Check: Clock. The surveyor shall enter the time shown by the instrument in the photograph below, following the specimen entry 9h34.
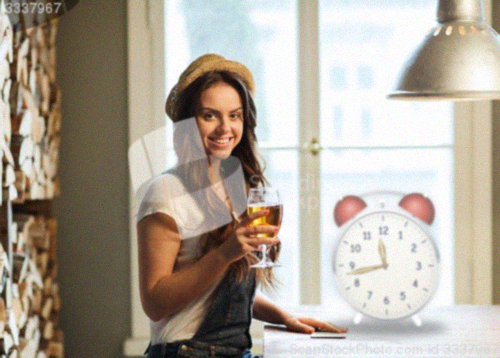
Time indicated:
11h43
